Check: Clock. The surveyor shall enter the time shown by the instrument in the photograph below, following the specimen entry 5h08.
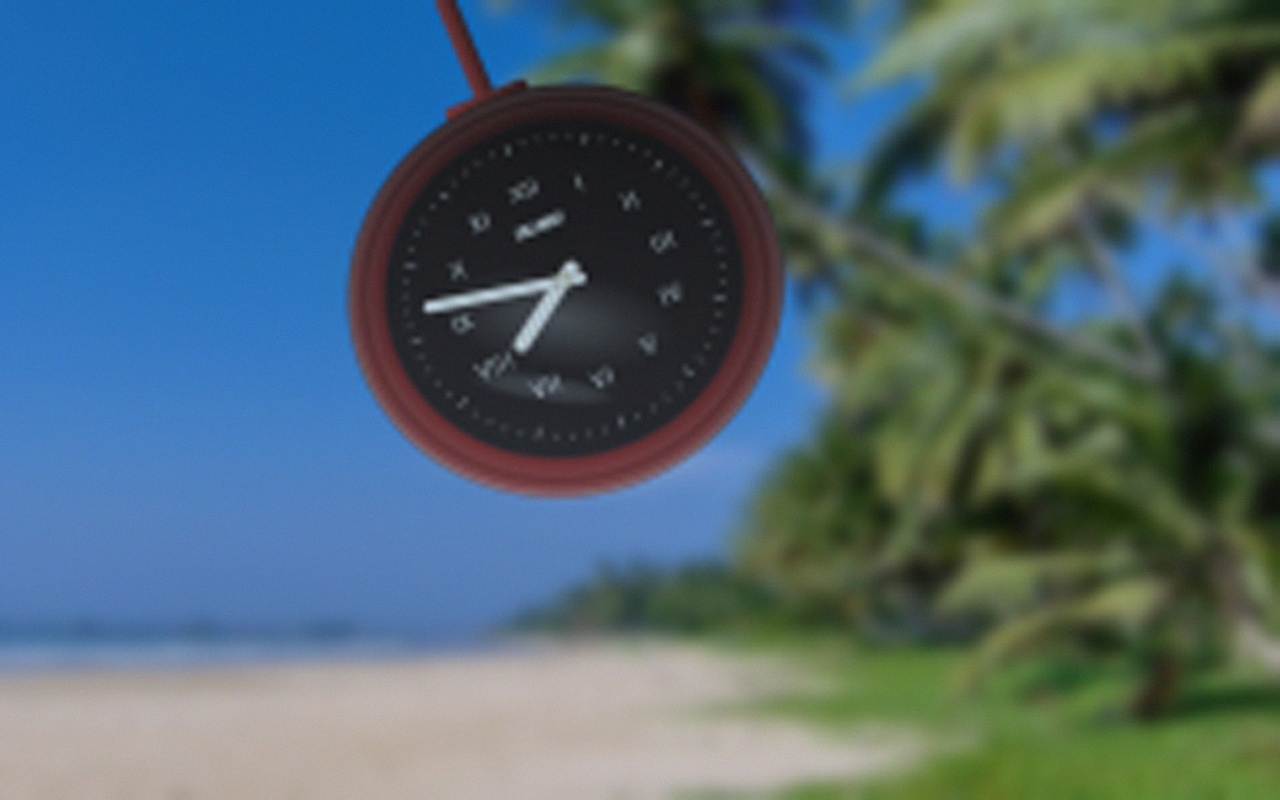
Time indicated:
7h47
